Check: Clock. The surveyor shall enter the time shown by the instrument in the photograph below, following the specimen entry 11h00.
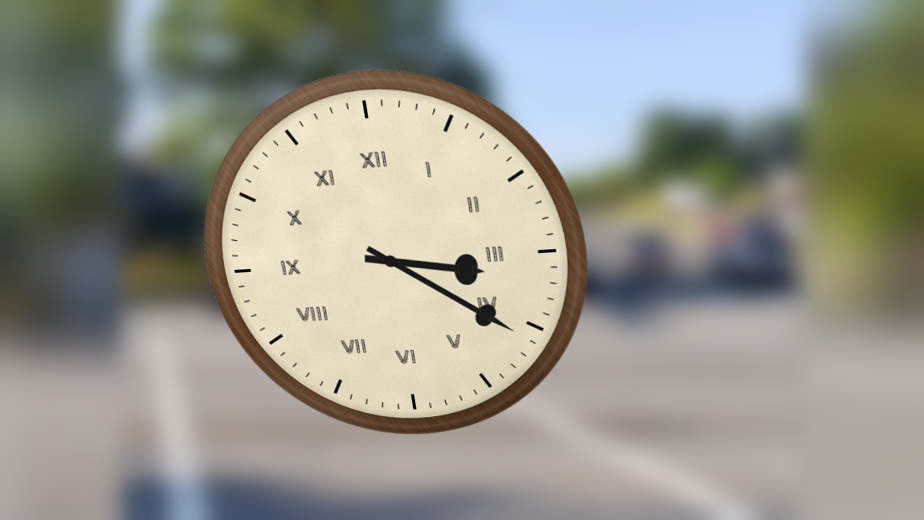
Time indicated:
3h21
